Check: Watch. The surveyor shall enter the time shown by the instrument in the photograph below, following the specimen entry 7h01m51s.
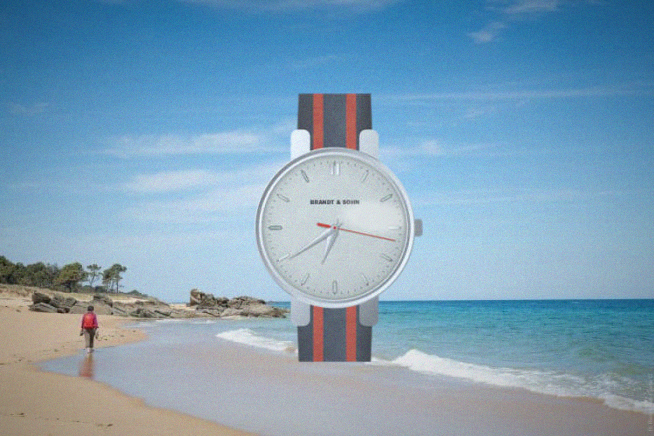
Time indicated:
6h39m17s
